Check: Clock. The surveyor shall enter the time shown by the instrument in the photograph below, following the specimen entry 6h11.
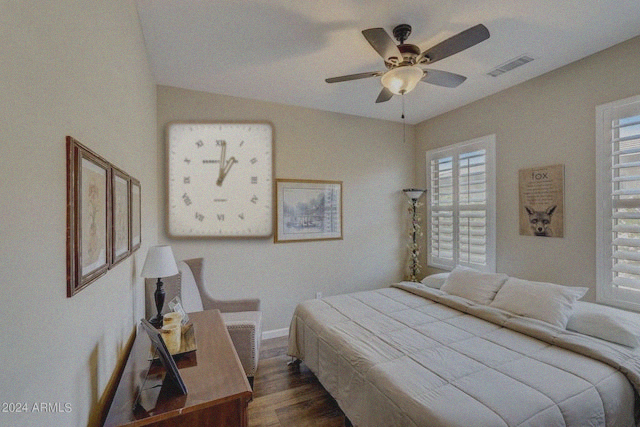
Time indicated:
1h01
